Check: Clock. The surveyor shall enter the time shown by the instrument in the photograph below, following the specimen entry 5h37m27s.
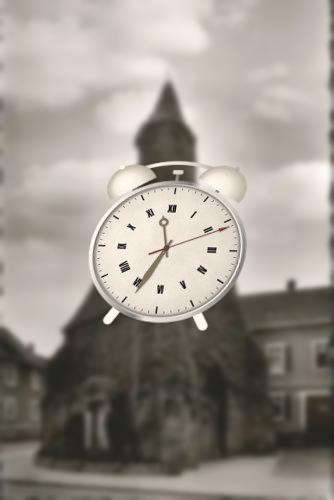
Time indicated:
11h34m11s
